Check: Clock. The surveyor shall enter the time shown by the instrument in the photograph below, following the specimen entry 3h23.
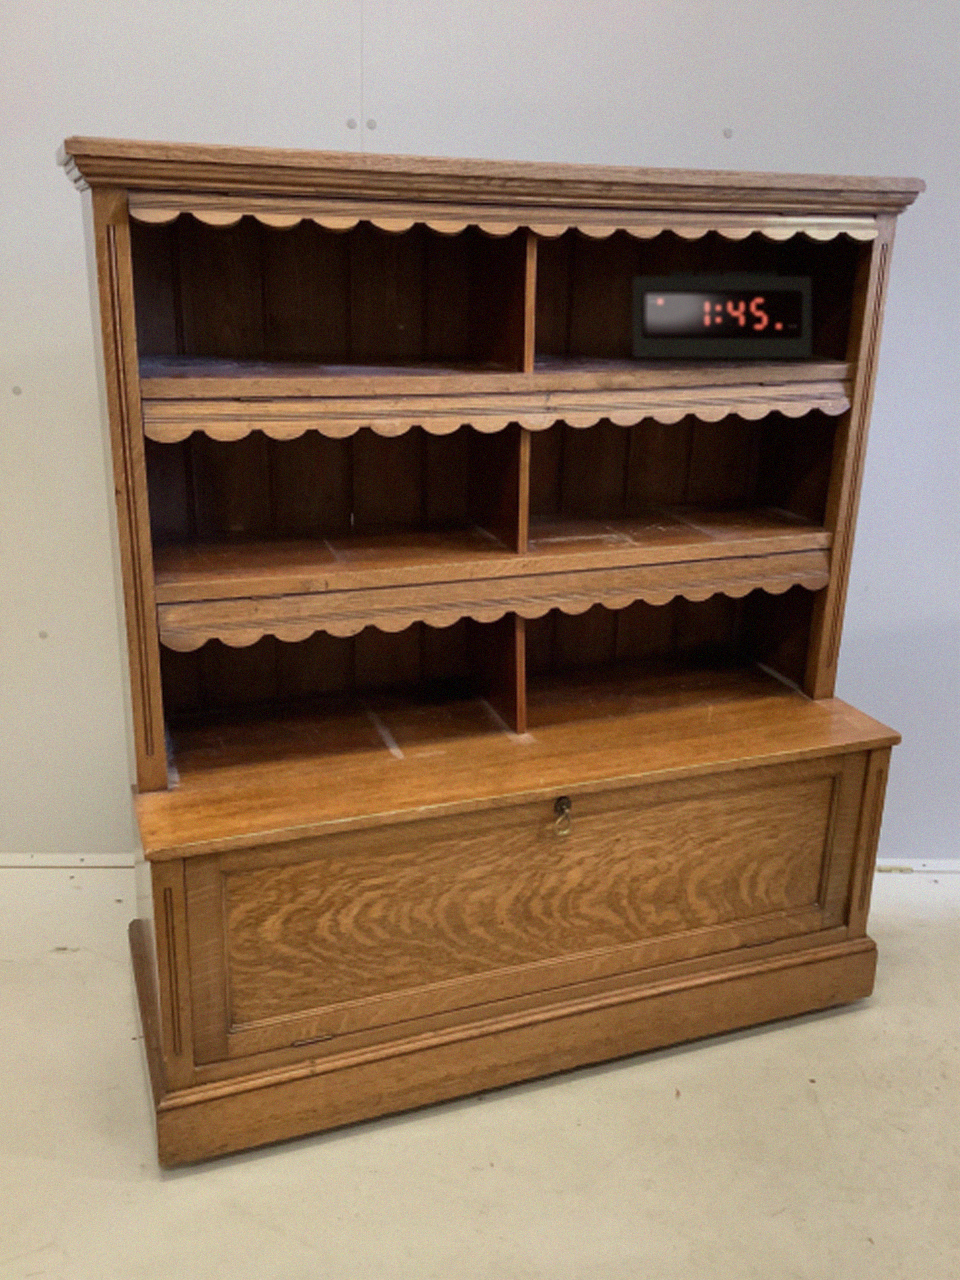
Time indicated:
1h45
